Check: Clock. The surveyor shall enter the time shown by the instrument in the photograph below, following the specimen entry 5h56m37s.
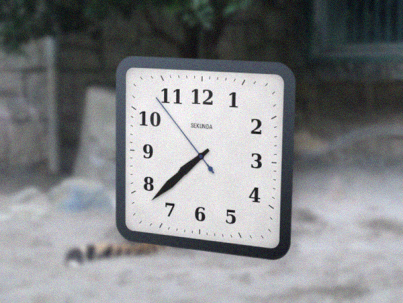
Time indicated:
7h37m53s
